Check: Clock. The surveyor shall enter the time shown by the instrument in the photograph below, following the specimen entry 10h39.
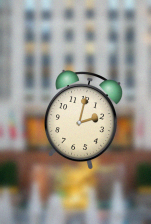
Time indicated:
2h00
